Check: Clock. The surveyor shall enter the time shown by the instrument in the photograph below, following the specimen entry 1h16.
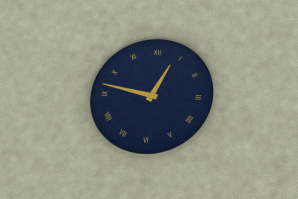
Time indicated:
12h47
